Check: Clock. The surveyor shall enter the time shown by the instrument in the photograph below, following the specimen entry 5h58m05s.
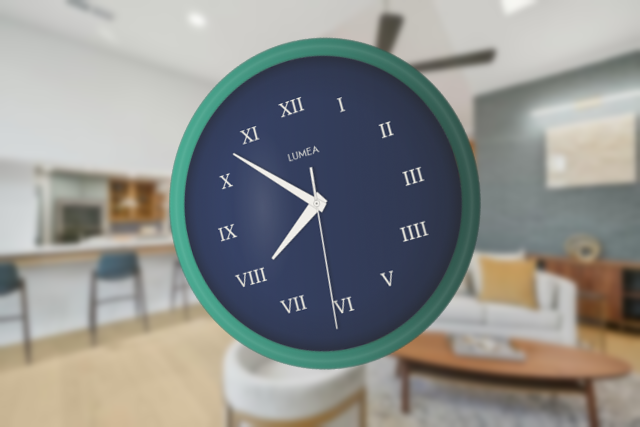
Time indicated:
7h52m31s
